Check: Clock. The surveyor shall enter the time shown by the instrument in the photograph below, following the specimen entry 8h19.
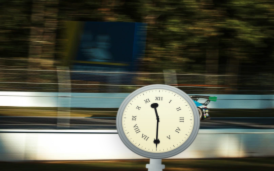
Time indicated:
11h30
